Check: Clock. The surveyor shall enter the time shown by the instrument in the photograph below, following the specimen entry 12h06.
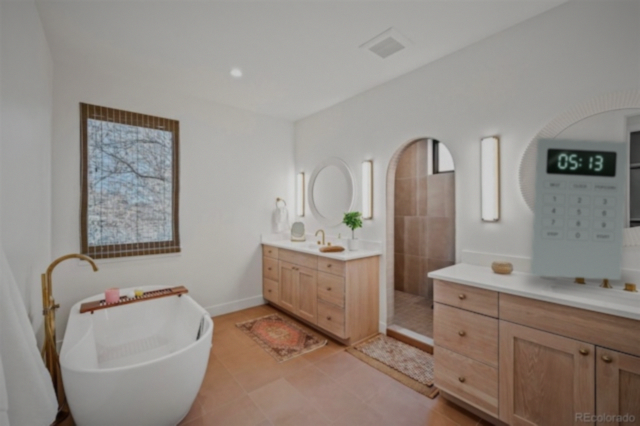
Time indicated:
5h13
